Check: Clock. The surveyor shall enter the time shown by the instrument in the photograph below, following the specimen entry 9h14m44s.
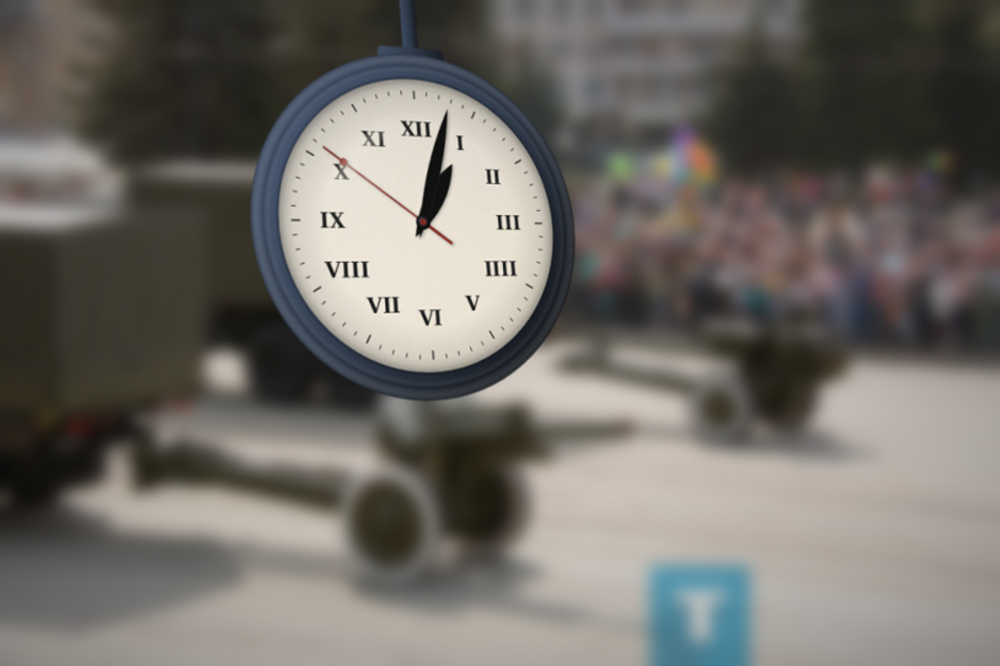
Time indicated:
1h02m51s
